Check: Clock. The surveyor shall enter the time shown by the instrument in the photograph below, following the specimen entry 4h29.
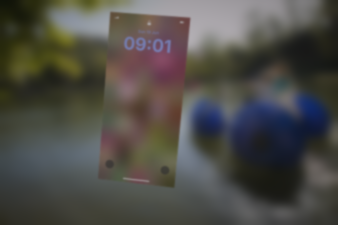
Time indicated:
9h01
